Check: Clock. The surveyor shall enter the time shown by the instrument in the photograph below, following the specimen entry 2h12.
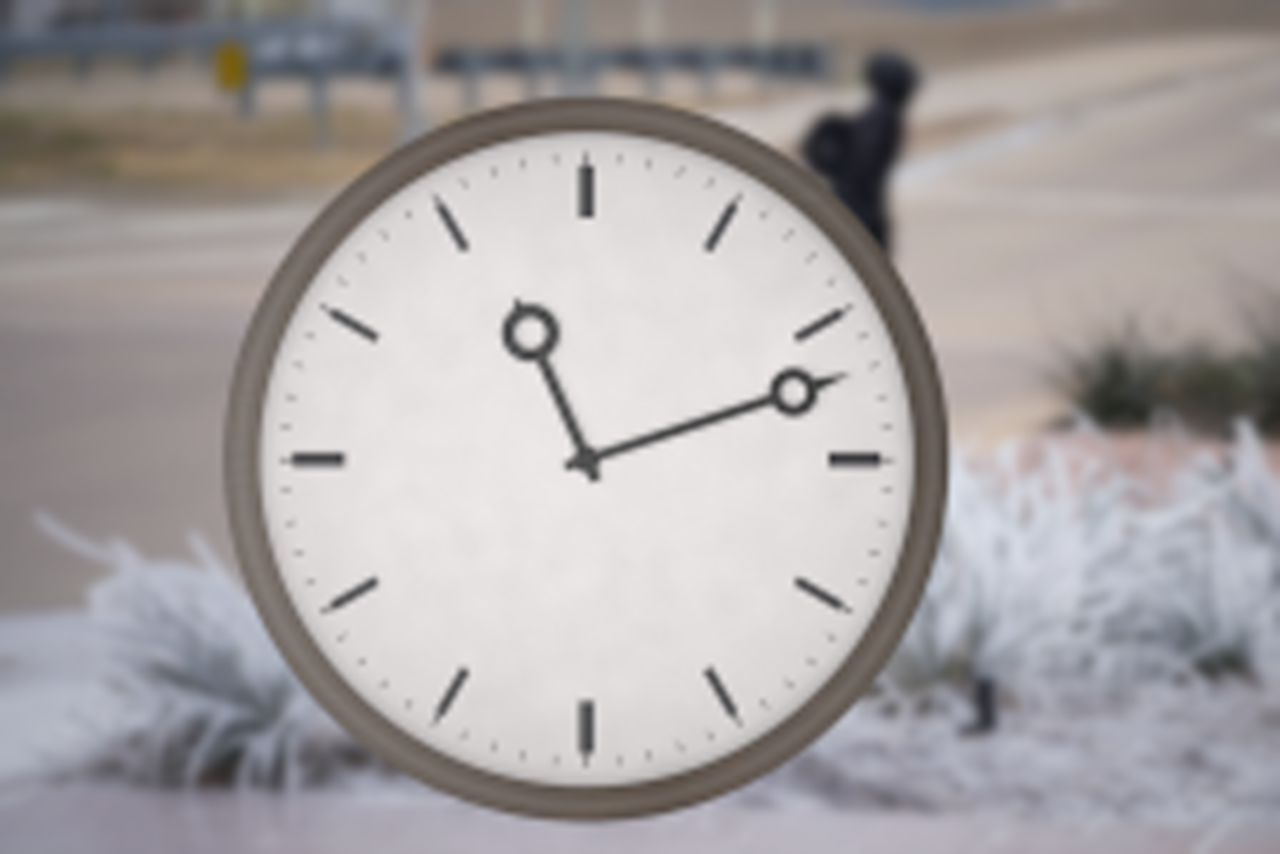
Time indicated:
11h12
